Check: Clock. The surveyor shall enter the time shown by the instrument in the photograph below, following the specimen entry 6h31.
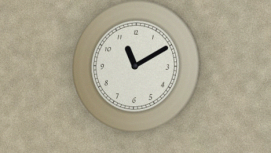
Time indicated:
11h10
